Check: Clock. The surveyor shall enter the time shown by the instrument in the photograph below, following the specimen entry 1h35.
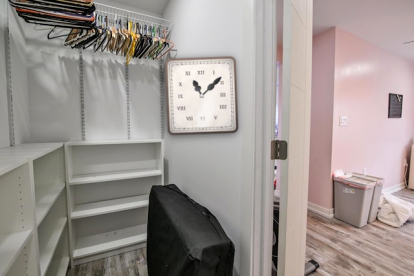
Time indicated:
11h08
